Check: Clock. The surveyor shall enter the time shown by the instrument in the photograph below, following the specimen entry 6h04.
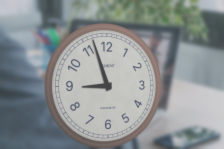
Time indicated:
8h57
